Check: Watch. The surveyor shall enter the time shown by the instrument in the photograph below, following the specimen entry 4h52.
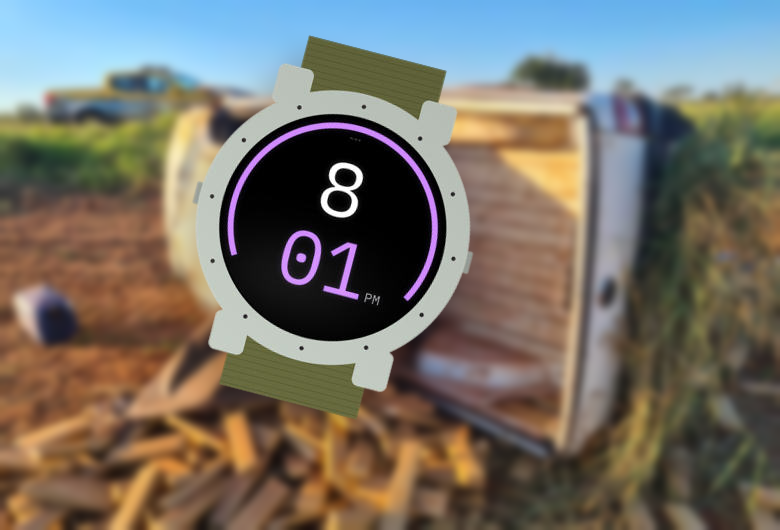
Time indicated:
8h01
